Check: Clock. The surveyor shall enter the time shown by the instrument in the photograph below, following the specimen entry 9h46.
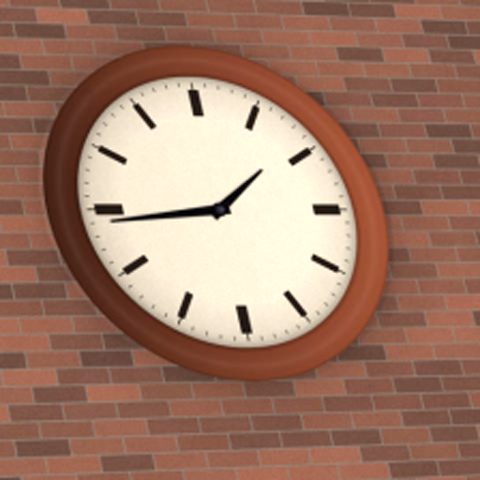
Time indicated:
1h44
